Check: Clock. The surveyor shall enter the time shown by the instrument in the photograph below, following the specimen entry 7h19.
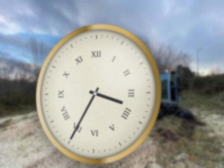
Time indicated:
3h35
